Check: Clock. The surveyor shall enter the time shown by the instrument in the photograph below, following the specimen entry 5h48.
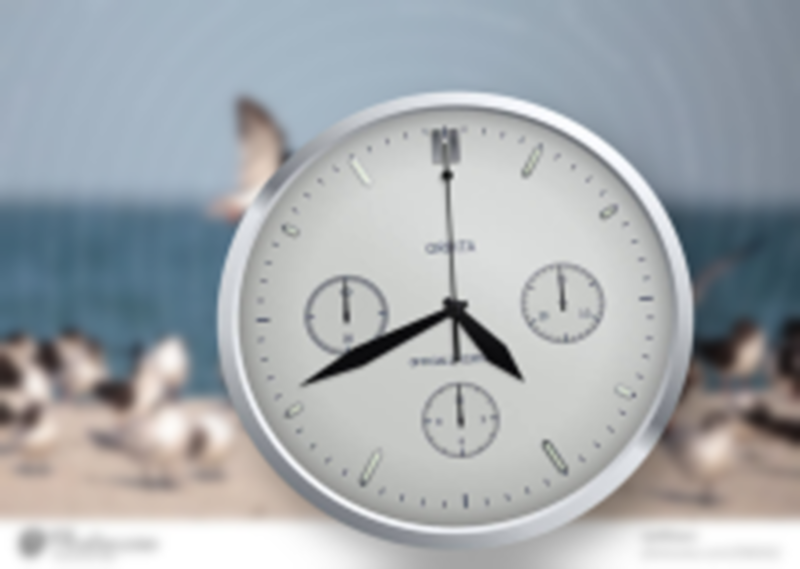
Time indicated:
4h41
